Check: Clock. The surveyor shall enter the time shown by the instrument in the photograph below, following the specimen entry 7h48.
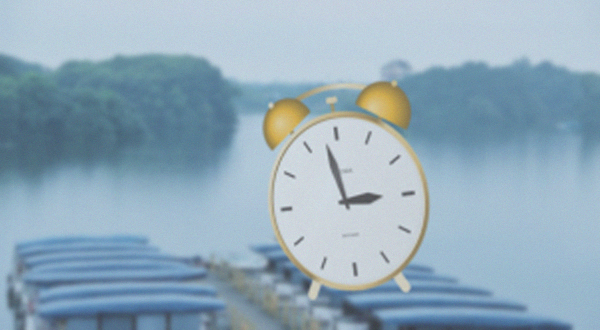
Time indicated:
2h58
